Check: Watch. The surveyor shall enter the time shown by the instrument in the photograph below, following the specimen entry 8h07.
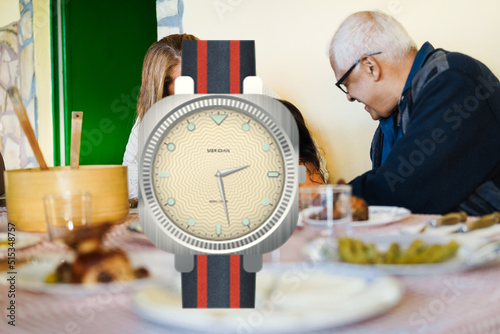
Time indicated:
2h28
